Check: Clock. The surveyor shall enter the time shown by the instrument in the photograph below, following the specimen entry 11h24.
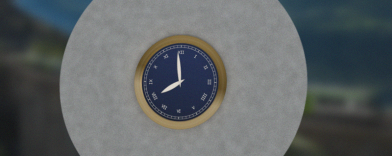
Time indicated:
7h59
